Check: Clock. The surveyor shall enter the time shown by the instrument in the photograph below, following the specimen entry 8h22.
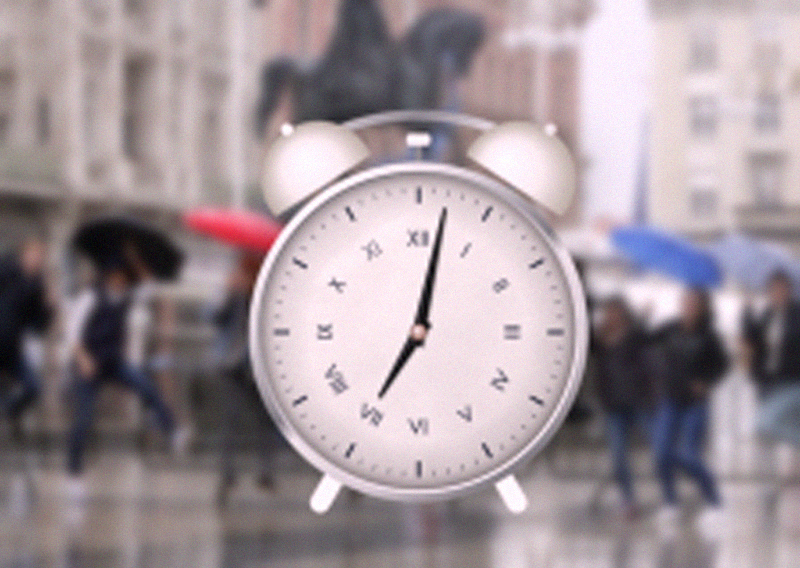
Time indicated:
7h02
